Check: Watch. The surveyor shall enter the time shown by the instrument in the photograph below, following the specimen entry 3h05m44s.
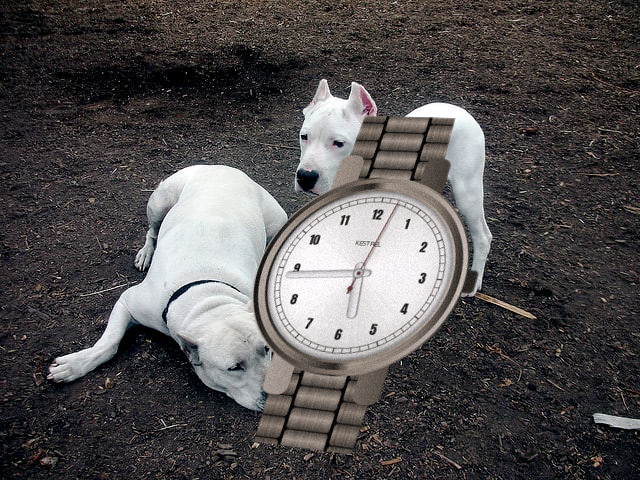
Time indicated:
5h44m02s
